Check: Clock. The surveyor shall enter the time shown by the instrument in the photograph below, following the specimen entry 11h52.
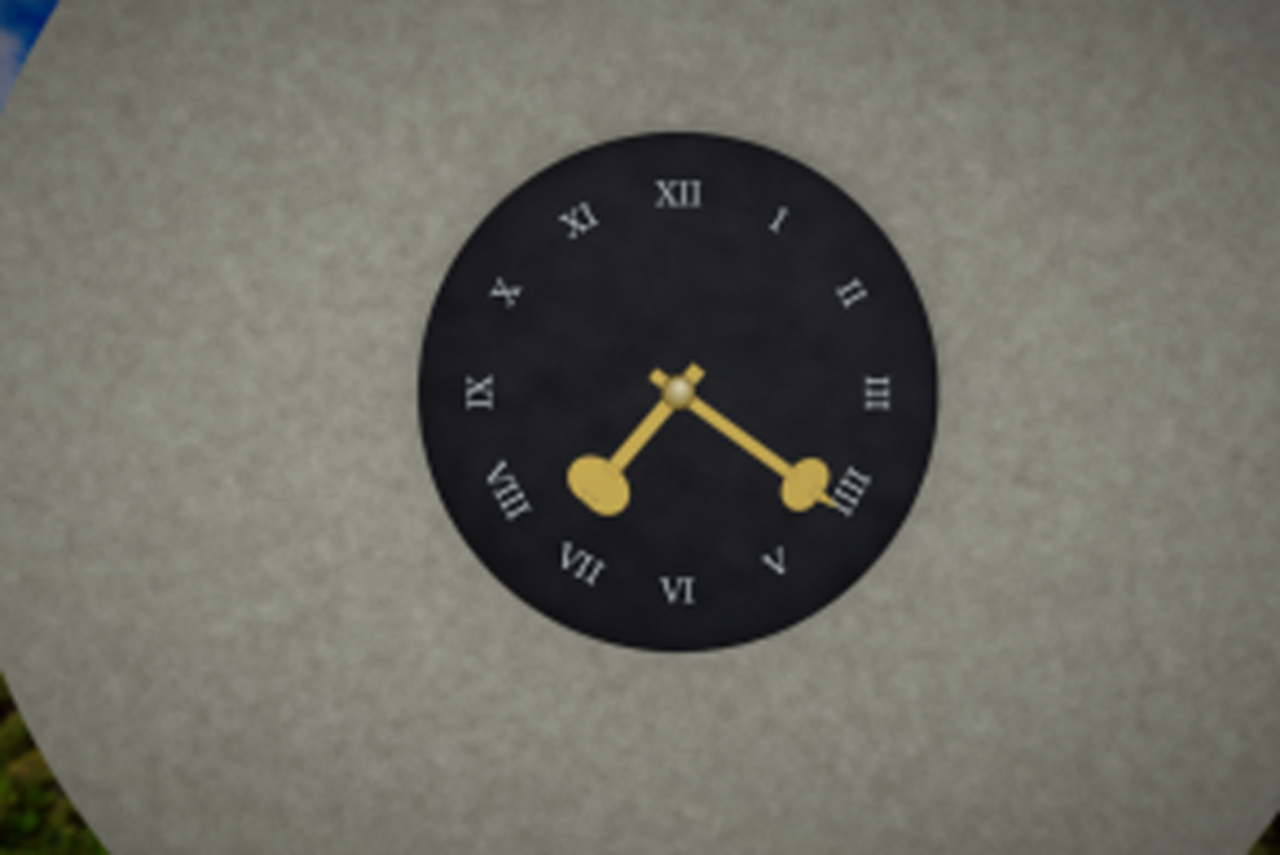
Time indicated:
7h21
